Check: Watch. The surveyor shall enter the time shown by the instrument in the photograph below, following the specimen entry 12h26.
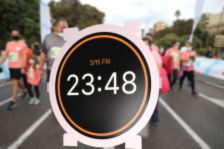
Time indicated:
23h48
